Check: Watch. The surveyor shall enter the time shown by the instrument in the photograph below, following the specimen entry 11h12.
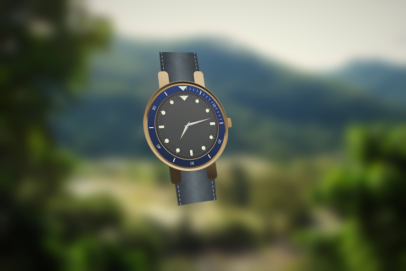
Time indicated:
7h13
